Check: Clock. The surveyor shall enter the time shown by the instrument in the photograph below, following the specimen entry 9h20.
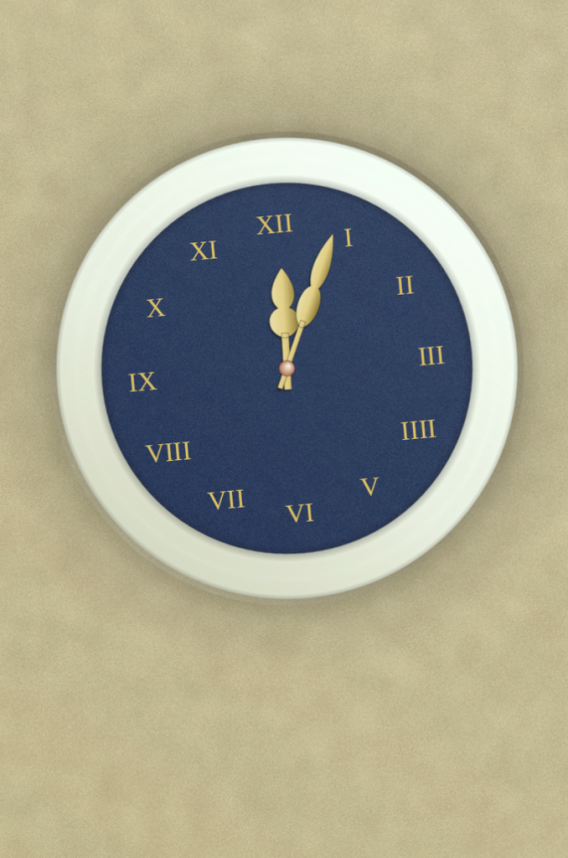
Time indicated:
12h04
